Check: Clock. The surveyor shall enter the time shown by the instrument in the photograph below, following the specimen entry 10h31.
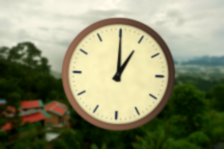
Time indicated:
1h00
